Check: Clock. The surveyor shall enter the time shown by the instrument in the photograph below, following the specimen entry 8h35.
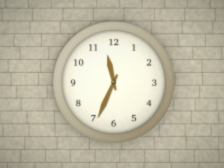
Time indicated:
11h34
